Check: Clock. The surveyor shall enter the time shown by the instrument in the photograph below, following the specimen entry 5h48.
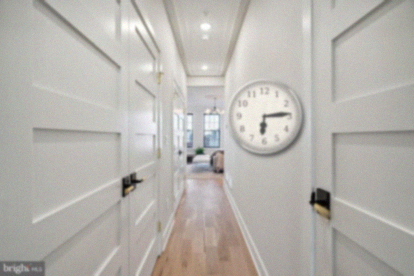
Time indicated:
6h14
